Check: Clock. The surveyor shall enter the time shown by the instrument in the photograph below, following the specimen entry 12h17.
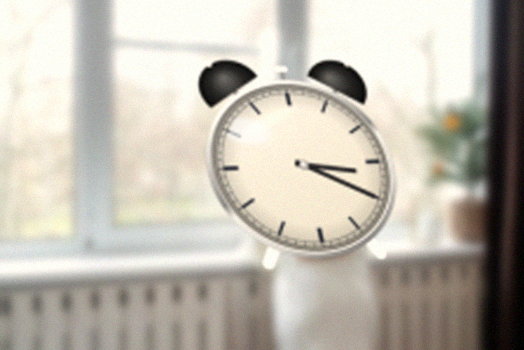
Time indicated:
3h20
